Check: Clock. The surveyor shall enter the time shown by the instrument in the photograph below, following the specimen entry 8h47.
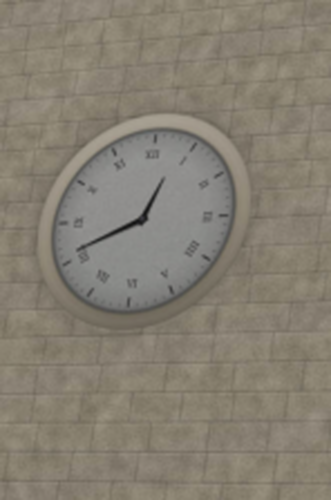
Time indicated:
12h41
